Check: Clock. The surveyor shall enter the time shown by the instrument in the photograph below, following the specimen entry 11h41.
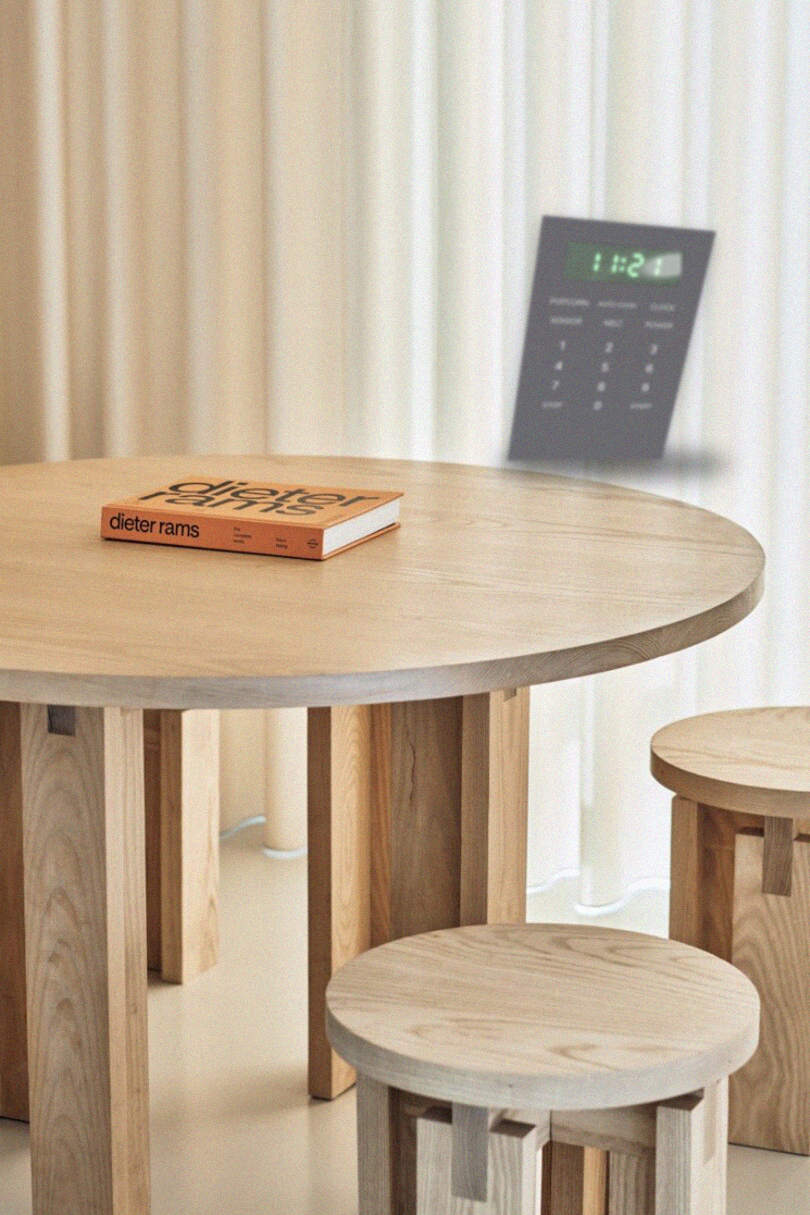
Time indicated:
11h21
